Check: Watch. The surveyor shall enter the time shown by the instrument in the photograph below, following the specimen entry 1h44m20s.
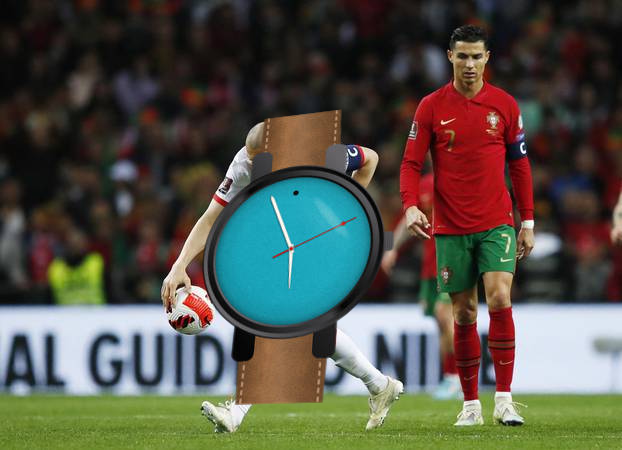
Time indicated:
5h56m11s
